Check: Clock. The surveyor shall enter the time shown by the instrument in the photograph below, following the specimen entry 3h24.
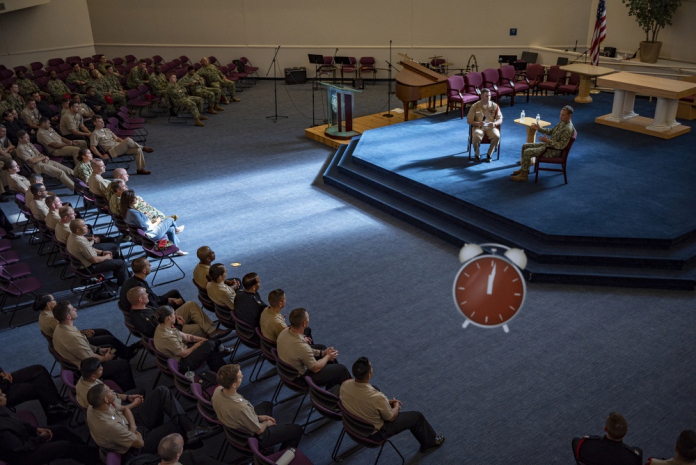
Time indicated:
12h01
